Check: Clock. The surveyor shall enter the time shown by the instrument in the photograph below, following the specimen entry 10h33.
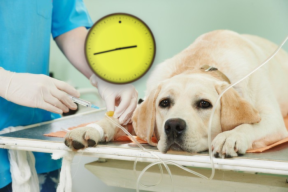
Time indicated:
2h43
